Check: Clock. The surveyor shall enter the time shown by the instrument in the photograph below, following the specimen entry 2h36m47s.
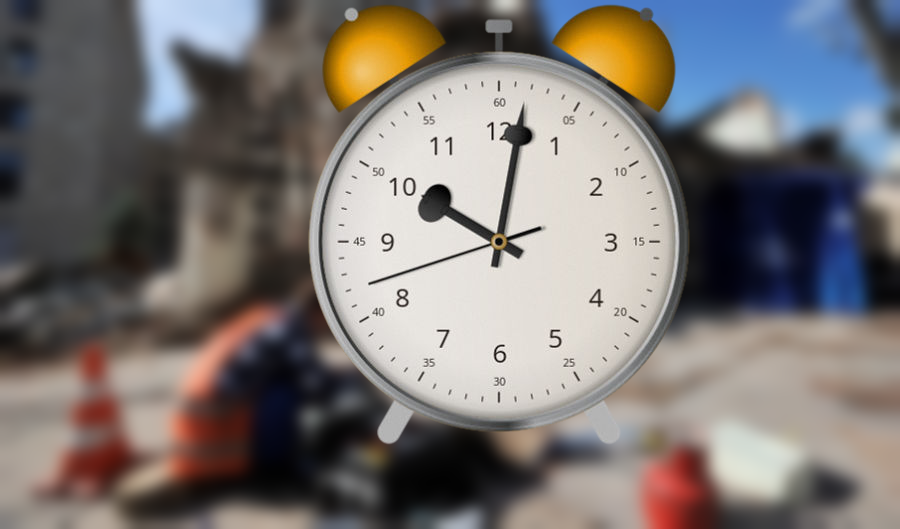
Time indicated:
10h01m42s
